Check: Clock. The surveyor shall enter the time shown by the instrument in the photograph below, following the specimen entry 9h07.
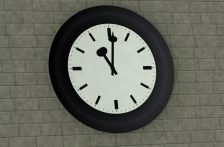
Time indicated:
11h01
